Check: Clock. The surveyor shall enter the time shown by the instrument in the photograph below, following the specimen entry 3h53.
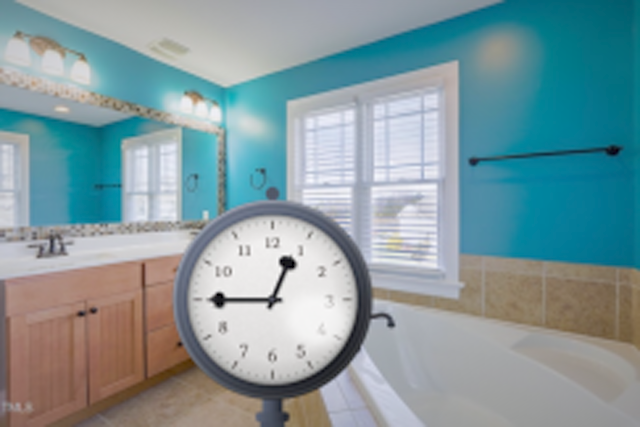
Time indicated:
12h45
